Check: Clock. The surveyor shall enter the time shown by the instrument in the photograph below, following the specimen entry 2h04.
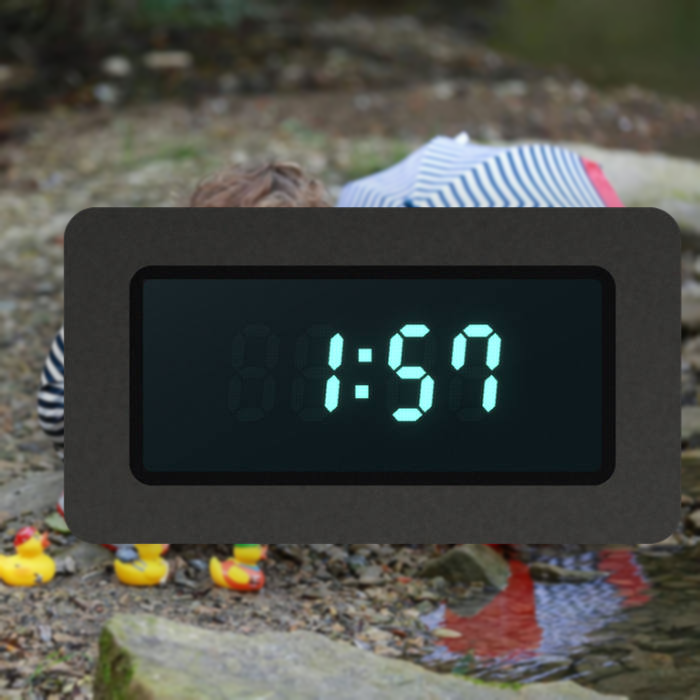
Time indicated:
1h57
